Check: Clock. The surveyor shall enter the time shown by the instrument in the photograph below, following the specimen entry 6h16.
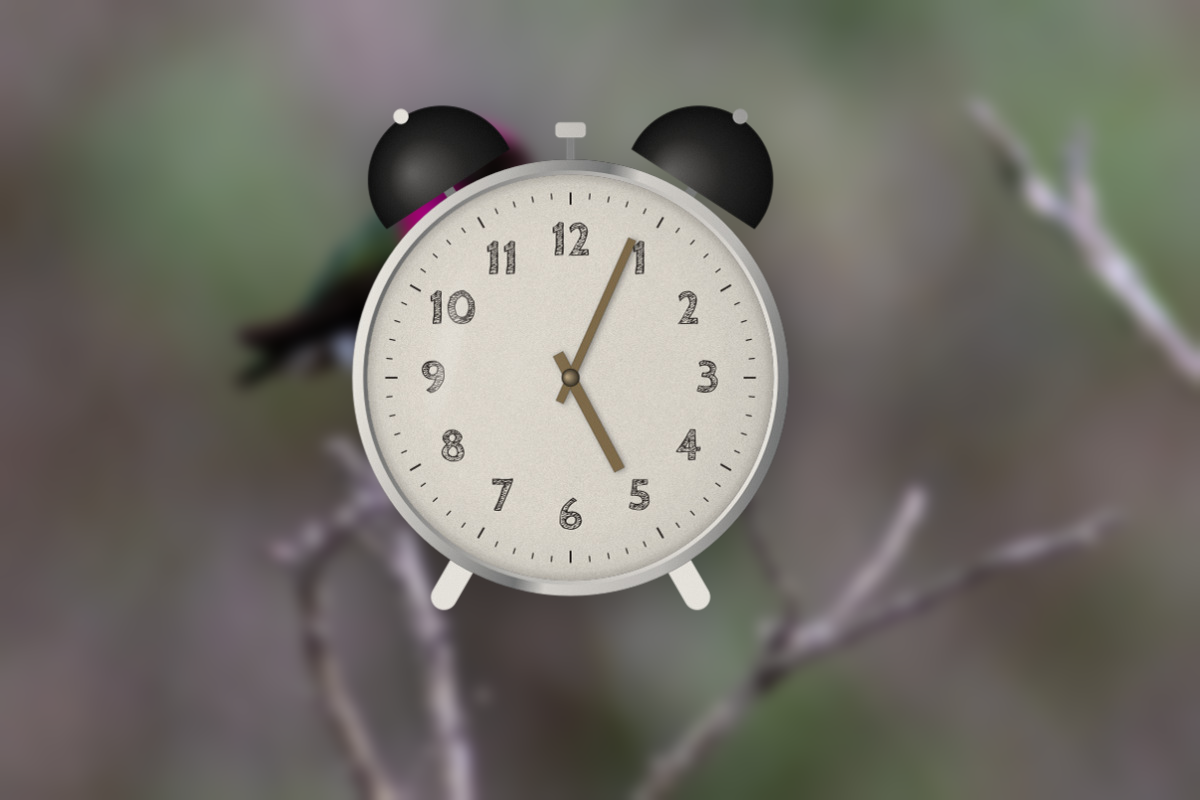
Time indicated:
5h04
